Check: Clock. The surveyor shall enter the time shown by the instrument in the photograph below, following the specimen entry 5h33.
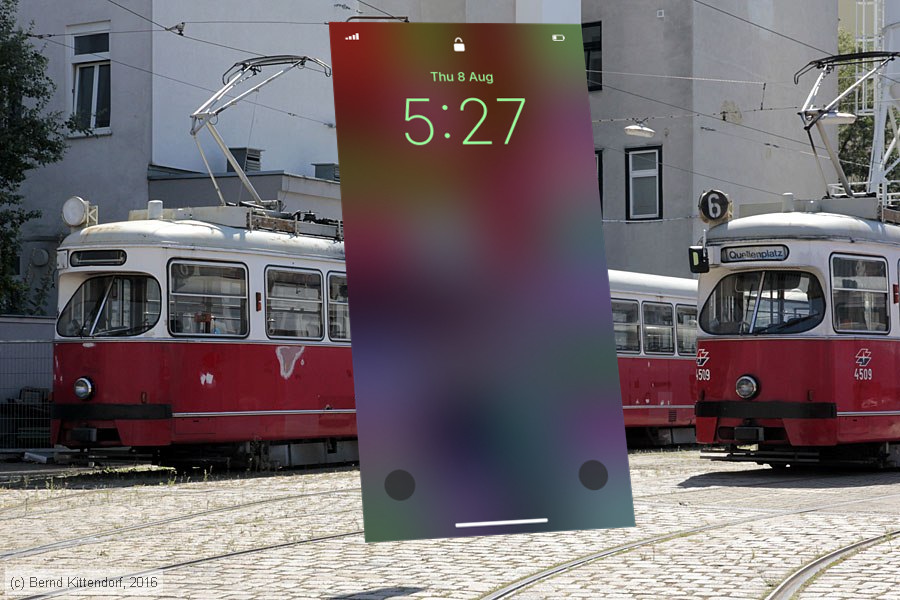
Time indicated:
5h27
